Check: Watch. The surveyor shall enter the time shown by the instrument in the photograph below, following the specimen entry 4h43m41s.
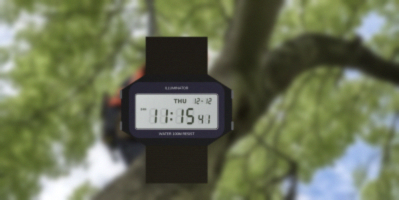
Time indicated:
11h15m41s
